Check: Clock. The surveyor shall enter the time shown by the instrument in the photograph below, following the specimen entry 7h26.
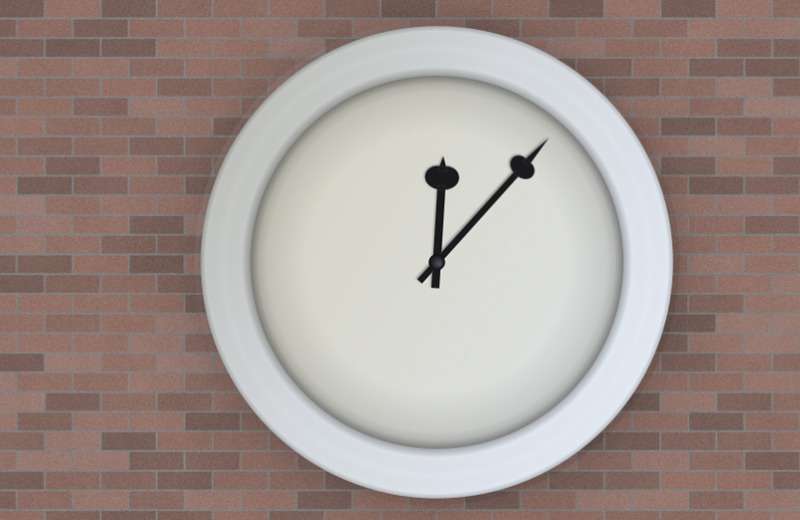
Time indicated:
12h07
